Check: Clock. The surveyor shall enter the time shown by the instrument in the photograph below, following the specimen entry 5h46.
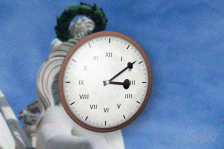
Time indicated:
3h09
